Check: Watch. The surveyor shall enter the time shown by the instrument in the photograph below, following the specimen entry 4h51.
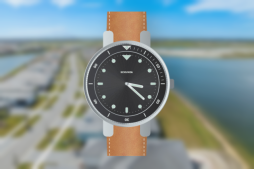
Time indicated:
3h22
